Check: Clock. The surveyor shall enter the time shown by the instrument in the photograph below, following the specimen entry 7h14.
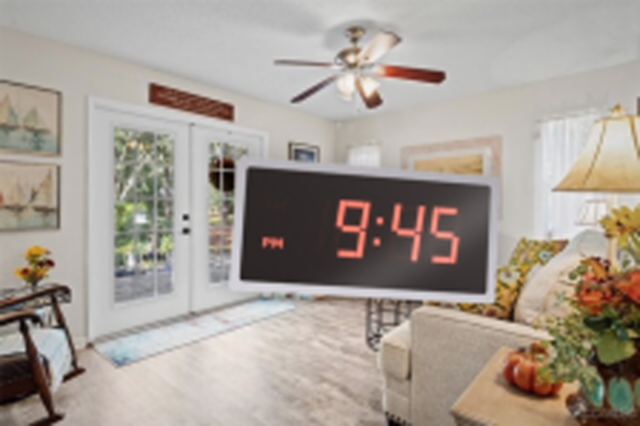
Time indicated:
9h45
